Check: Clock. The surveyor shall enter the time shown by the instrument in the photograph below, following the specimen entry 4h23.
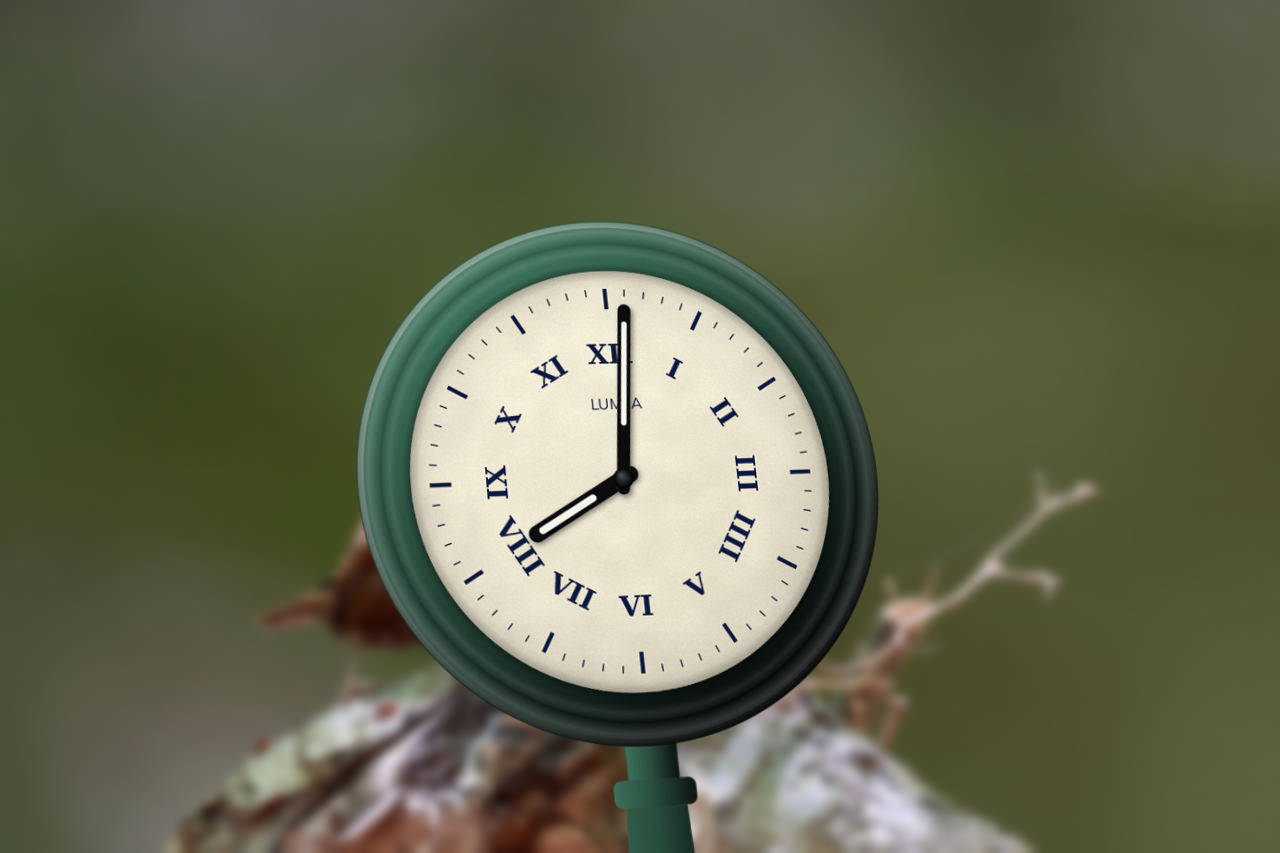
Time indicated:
8h01
